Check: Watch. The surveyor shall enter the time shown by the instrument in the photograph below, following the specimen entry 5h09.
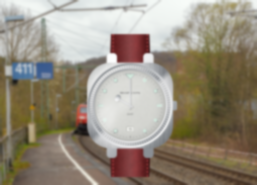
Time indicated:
10h00
